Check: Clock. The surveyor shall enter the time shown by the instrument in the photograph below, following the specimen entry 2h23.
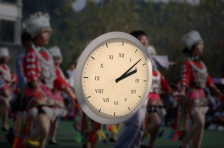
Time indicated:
2h08
